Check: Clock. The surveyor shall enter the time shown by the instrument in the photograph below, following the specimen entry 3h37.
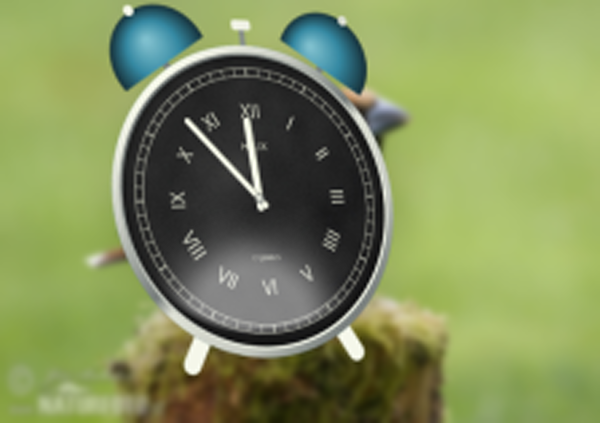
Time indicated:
11h53
